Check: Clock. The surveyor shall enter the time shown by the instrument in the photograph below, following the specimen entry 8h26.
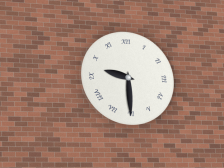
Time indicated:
9h30
